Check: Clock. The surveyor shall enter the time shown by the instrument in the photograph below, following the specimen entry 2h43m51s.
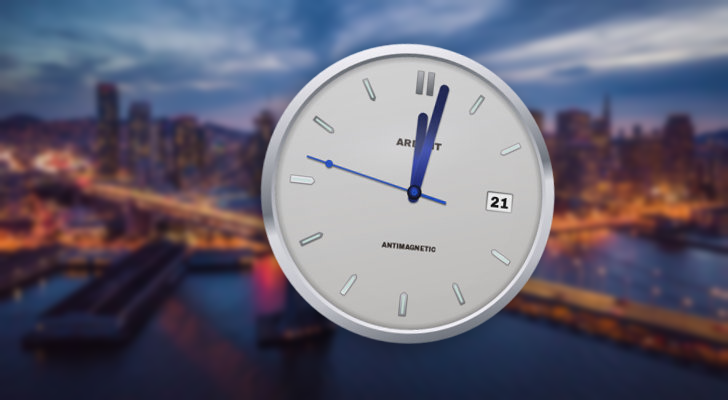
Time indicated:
12h01m47s
